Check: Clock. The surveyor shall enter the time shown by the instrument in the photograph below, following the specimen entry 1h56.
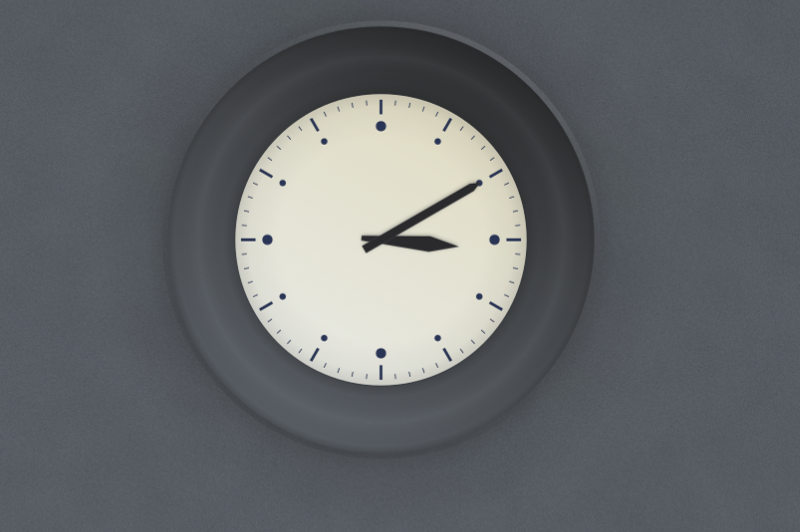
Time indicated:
3h10
